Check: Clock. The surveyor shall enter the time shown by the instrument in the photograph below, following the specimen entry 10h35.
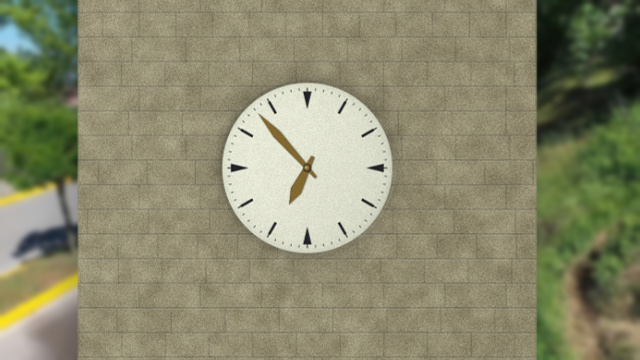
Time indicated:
6h53
